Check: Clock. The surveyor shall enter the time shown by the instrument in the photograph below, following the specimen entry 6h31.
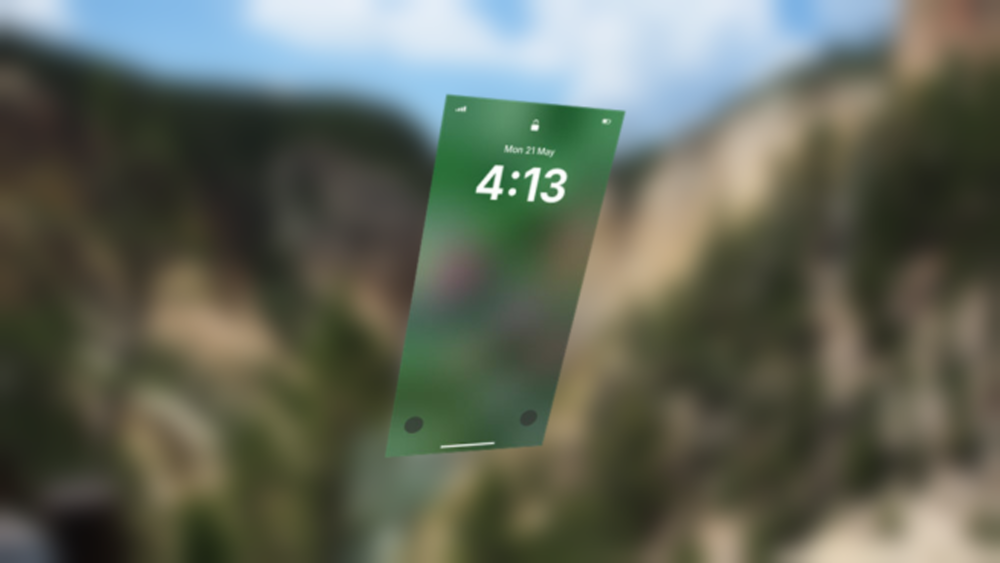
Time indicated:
4h13
